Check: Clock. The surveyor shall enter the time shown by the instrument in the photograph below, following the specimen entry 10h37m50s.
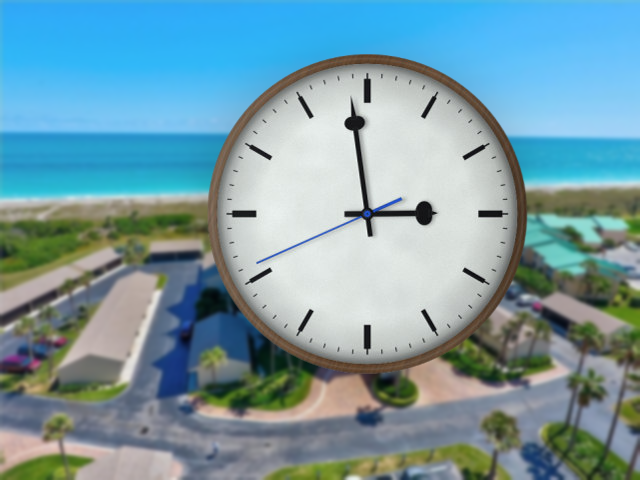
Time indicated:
2h58m41s
